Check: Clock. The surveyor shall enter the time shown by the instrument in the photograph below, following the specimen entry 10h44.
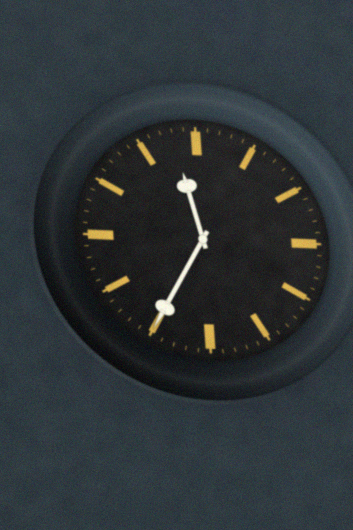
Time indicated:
11h35
